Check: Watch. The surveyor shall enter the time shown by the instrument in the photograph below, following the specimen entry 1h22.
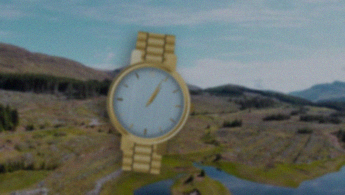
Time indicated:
1h04
